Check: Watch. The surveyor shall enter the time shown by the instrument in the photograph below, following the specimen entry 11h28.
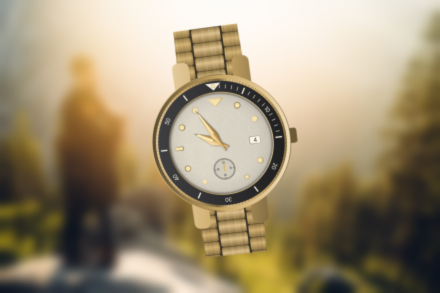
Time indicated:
9h55
